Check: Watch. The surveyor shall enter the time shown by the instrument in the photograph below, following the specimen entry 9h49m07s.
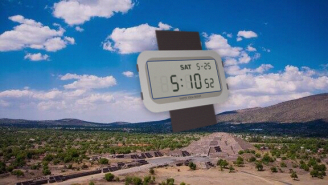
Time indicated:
5h10m52s
